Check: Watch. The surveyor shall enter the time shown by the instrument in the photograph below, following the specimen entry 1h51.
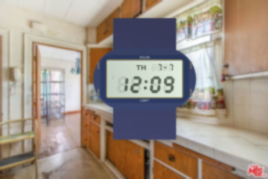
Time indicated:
12h09
